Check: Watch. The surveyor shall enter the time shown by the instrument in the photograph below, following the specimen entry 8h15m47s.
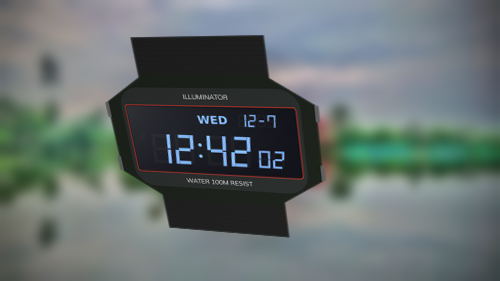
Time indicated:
12h42m02s
